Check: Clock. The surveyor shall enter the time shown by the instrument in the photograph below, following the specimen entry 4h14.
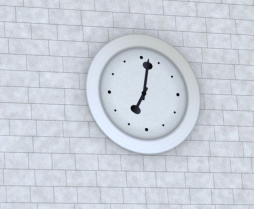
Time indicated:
7h02
